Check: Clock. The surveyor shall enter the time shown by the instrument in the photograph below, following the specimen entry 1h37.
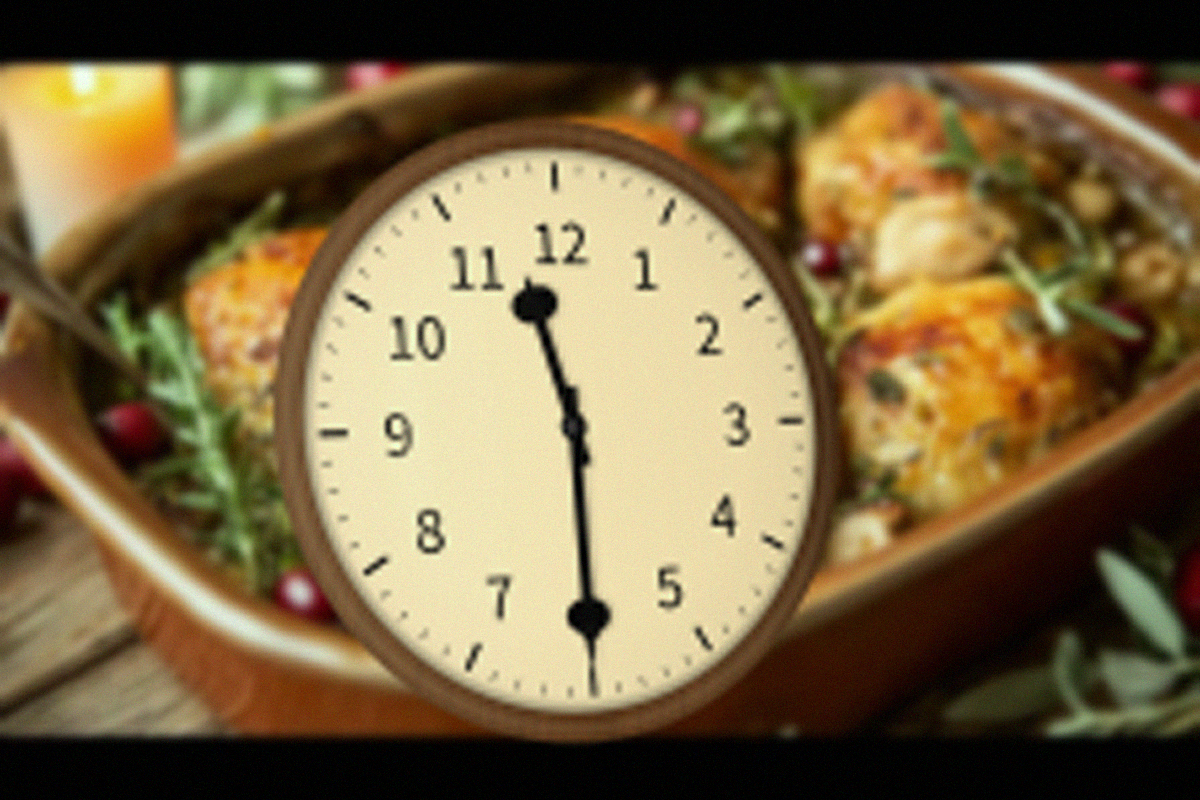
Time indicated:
11h30
